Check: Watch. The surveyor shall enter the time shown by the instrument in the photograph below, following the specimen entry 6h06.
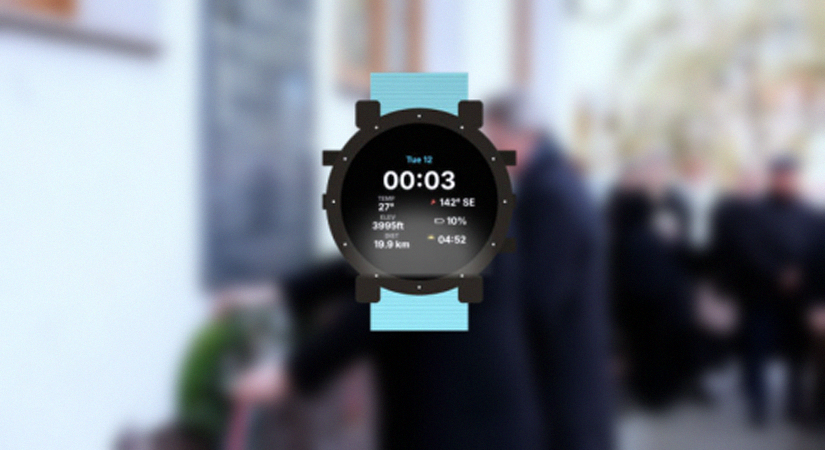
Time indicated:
0h03
